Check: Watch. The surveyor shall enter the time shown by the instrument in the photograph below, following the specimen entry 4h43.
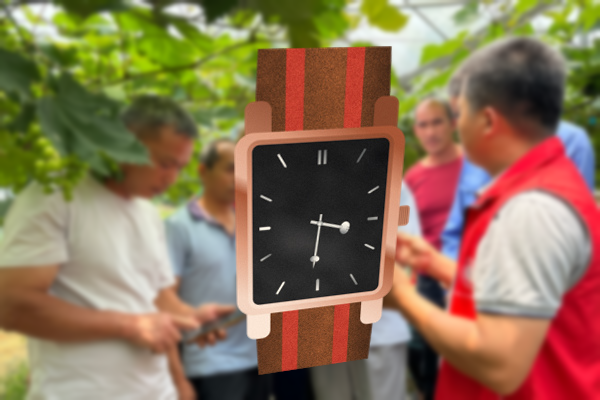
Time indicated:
3h31
